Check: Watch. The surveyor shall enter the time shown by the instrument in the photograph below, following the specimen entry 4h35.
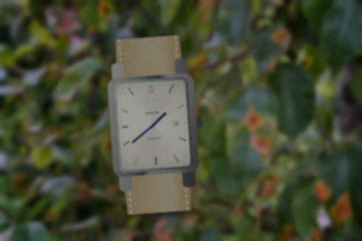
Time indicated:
1h39
